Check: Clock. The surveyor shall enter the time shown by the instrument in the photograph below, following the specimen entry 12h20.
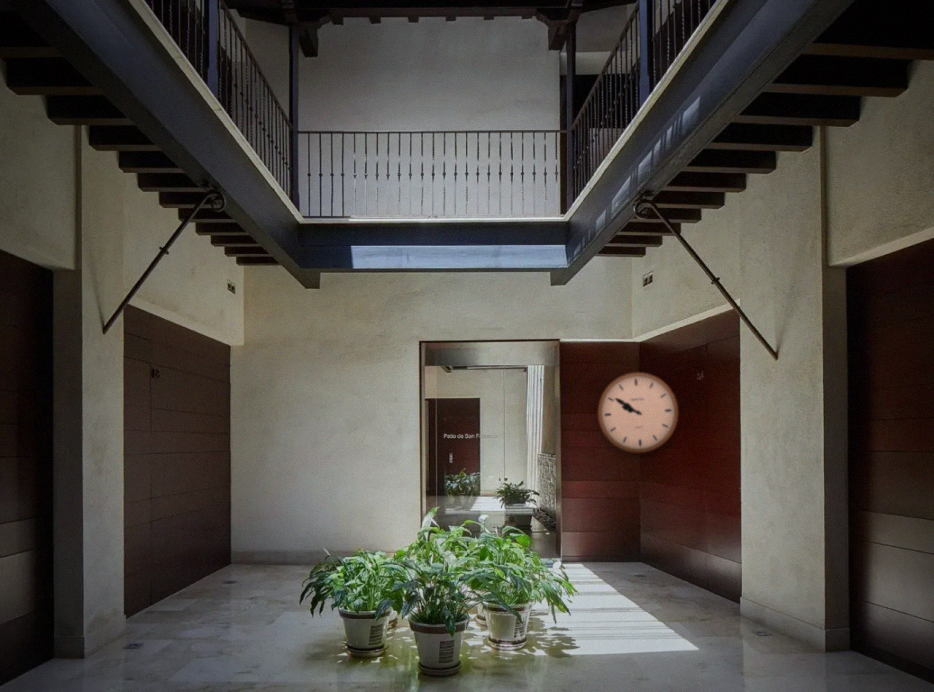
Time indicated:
9h51
